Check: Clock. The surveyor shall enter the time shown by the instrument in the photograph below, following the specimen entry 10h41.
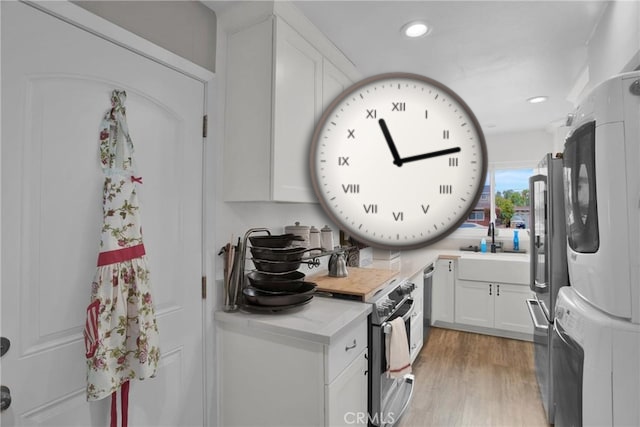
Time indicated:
11h13
